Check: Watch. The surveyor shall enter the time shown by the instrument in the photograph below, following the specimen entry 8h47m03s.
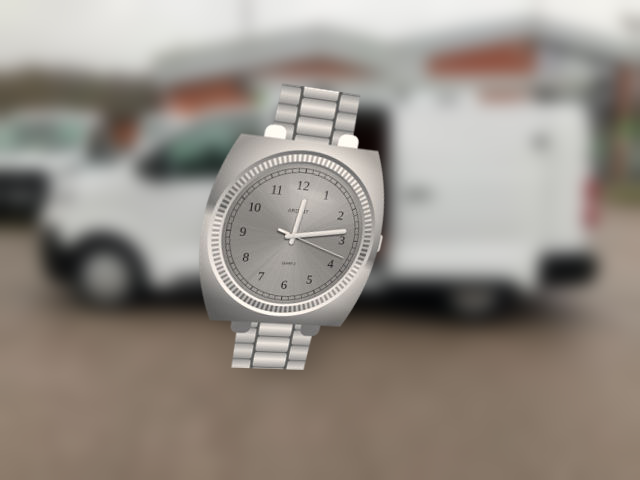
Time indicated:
12h13m18s
